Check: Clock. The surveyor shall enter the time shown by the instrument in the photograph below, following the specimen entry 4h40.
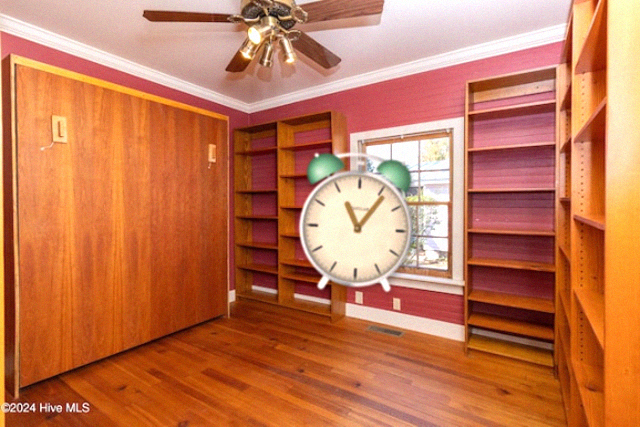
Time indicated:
11h06
